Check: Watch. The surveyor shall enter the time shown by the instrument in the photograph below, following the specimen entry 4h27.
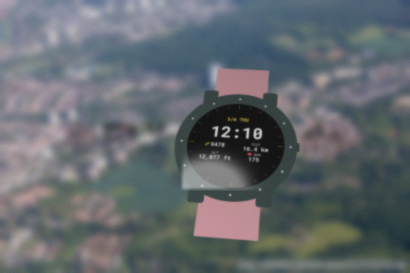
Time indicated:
12h10
